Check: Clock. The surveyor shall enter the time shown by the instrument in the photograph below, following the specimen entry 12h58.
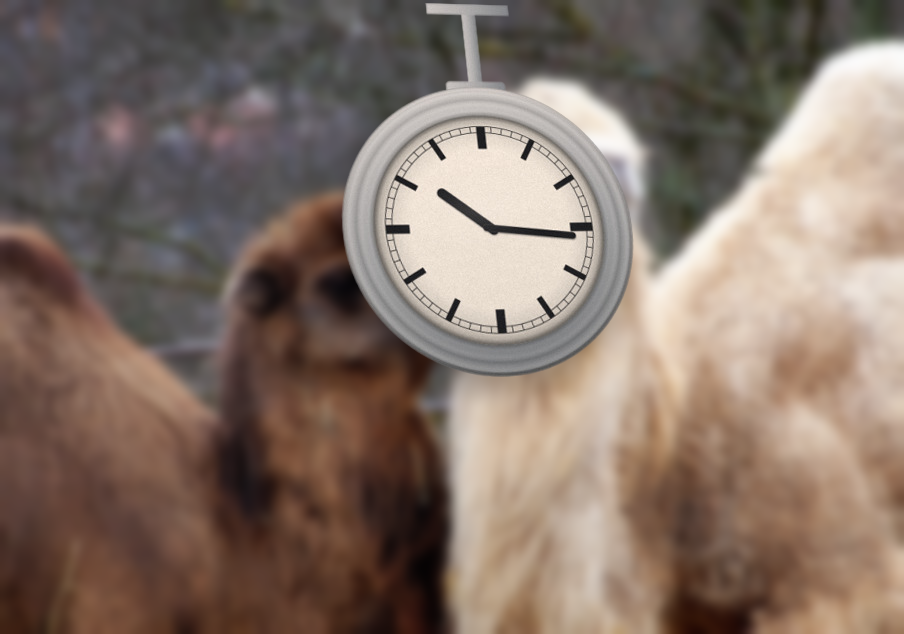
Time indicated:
10h16
